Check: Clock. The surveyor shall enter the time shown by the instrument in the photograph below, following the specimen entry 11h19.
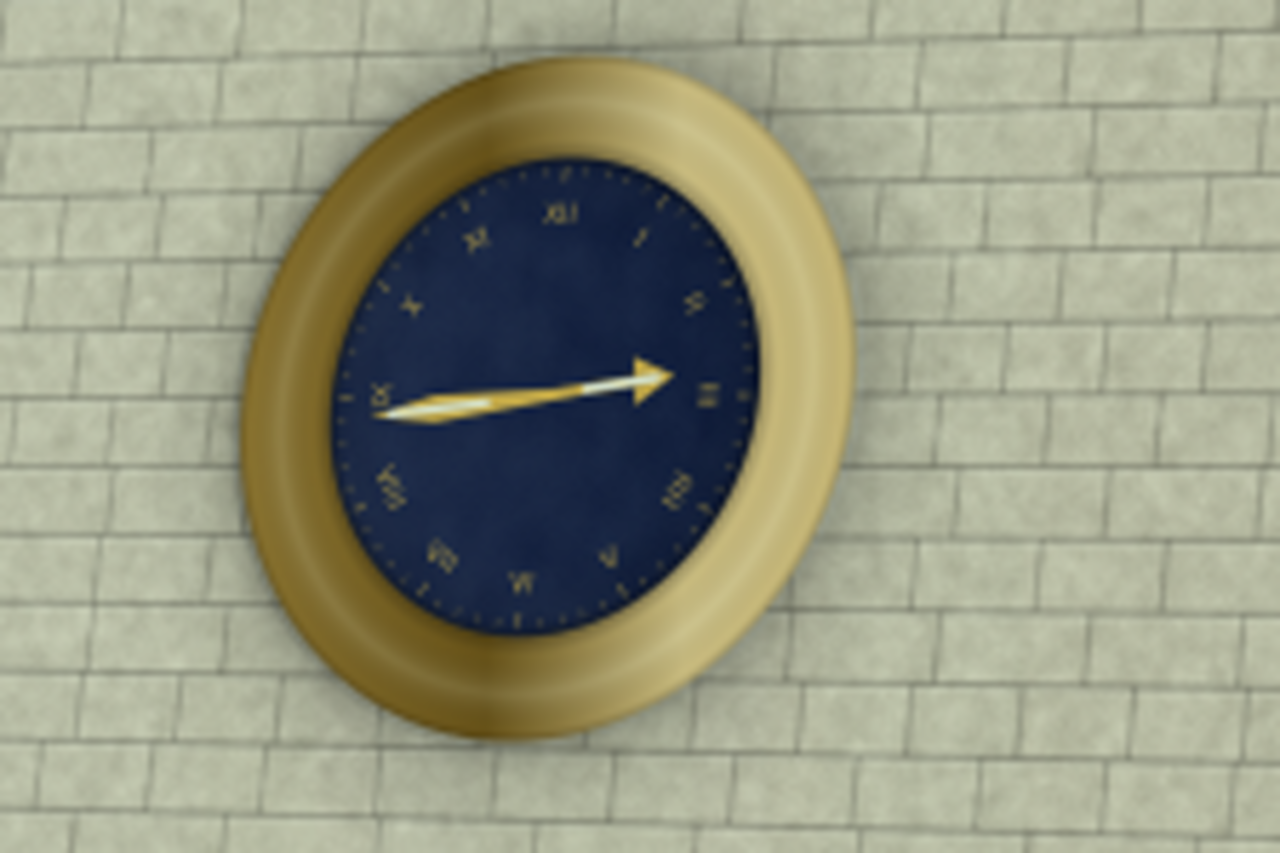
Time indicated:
2h44
